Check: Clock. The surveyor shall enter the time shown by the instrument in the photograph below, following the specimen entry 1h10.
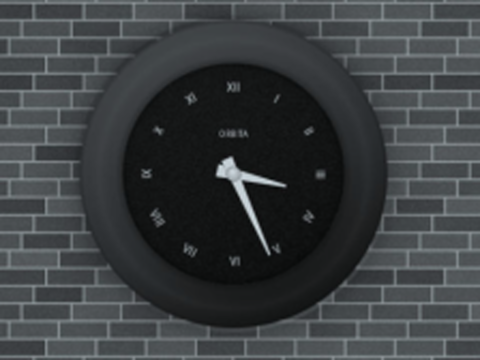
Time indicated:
3h26
